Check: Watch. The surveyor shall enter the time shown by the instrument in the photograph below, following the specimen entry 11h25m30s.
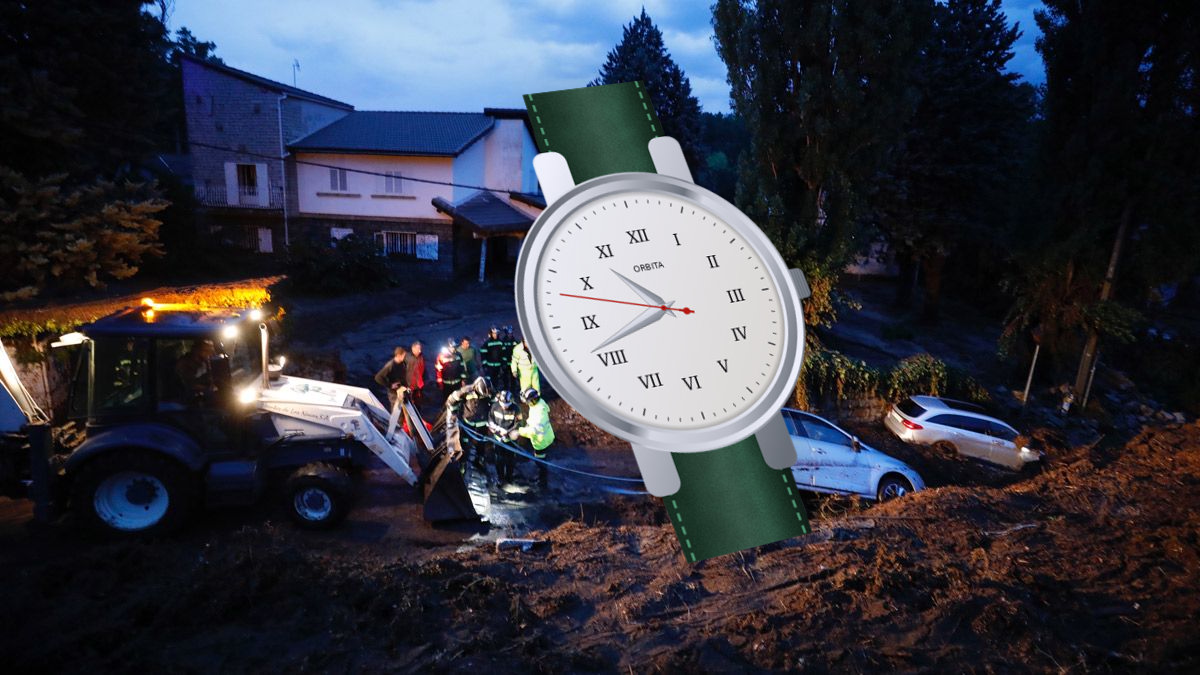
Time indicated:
10h41m48s
